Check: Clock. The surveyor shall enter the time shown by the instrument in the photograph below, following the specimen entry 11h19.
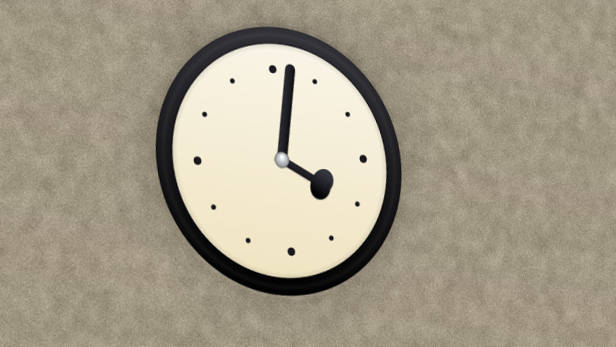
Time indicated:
4h02
